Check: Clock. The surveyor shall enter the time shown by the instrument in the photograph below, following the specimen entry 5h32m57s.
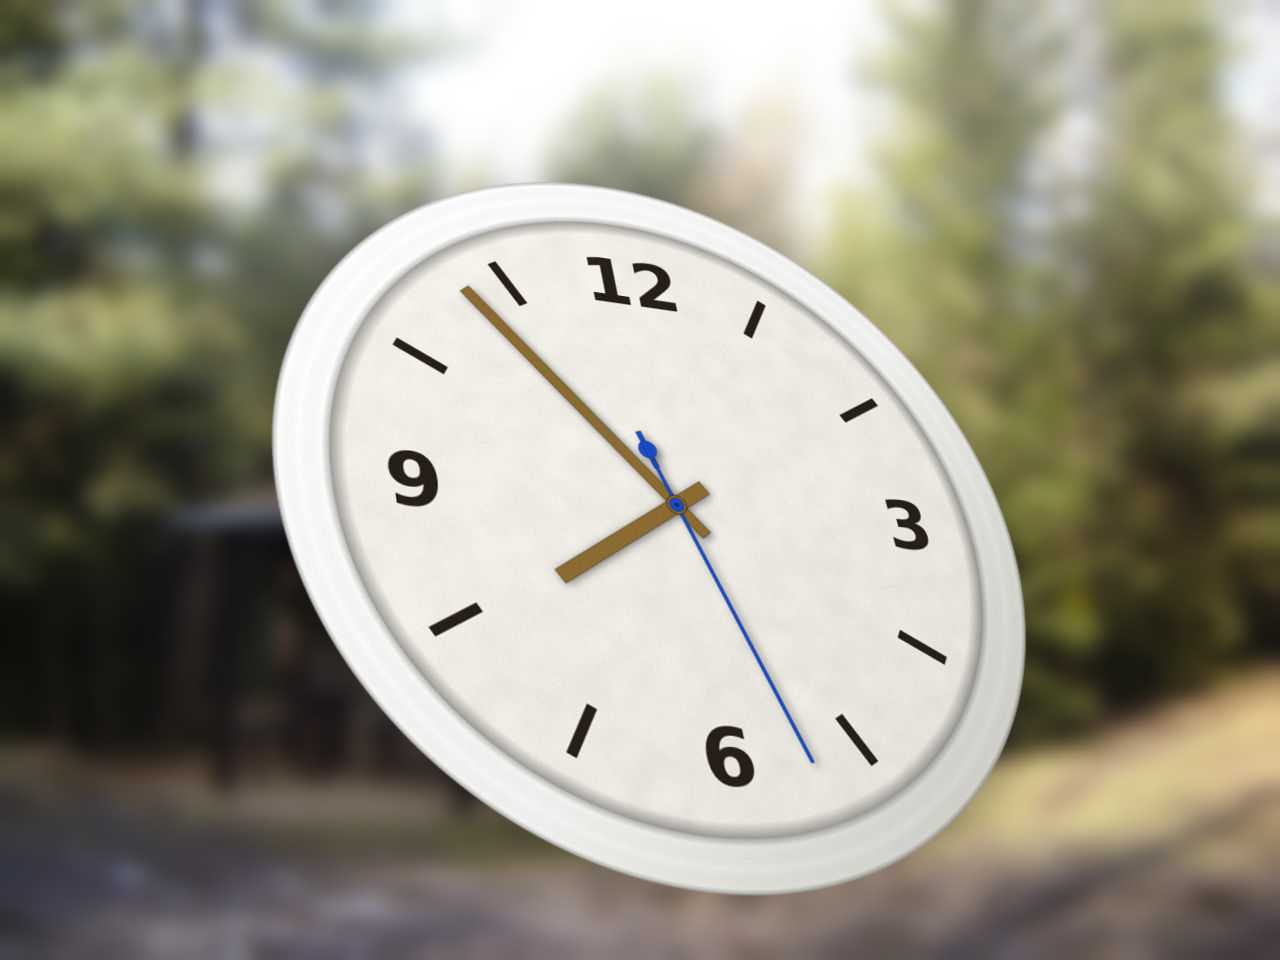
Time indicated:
7h53m27s
